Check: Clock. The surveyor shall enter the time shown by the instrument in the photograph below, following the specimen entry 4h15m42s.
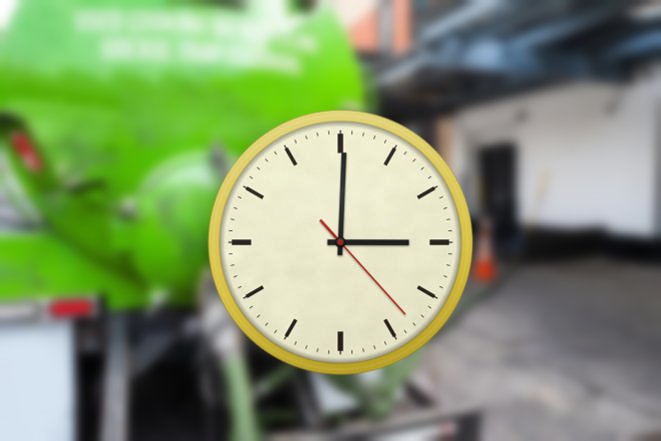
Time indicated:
3h00m23s
